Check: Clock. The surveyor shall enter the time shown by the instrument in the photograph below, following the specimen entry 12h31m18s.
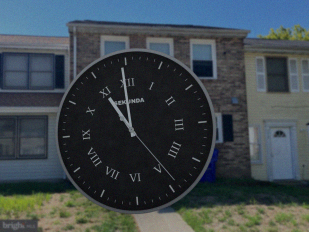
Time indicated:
10h59m24s
